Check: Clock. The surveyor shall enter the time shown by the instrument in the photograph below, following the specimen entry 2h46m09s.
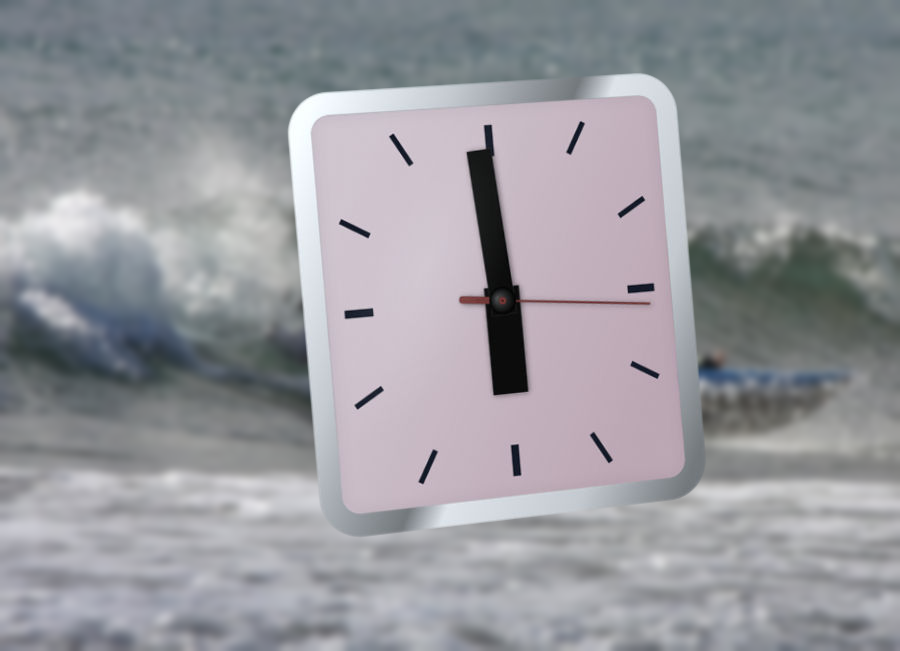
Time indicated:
5h59m16s
